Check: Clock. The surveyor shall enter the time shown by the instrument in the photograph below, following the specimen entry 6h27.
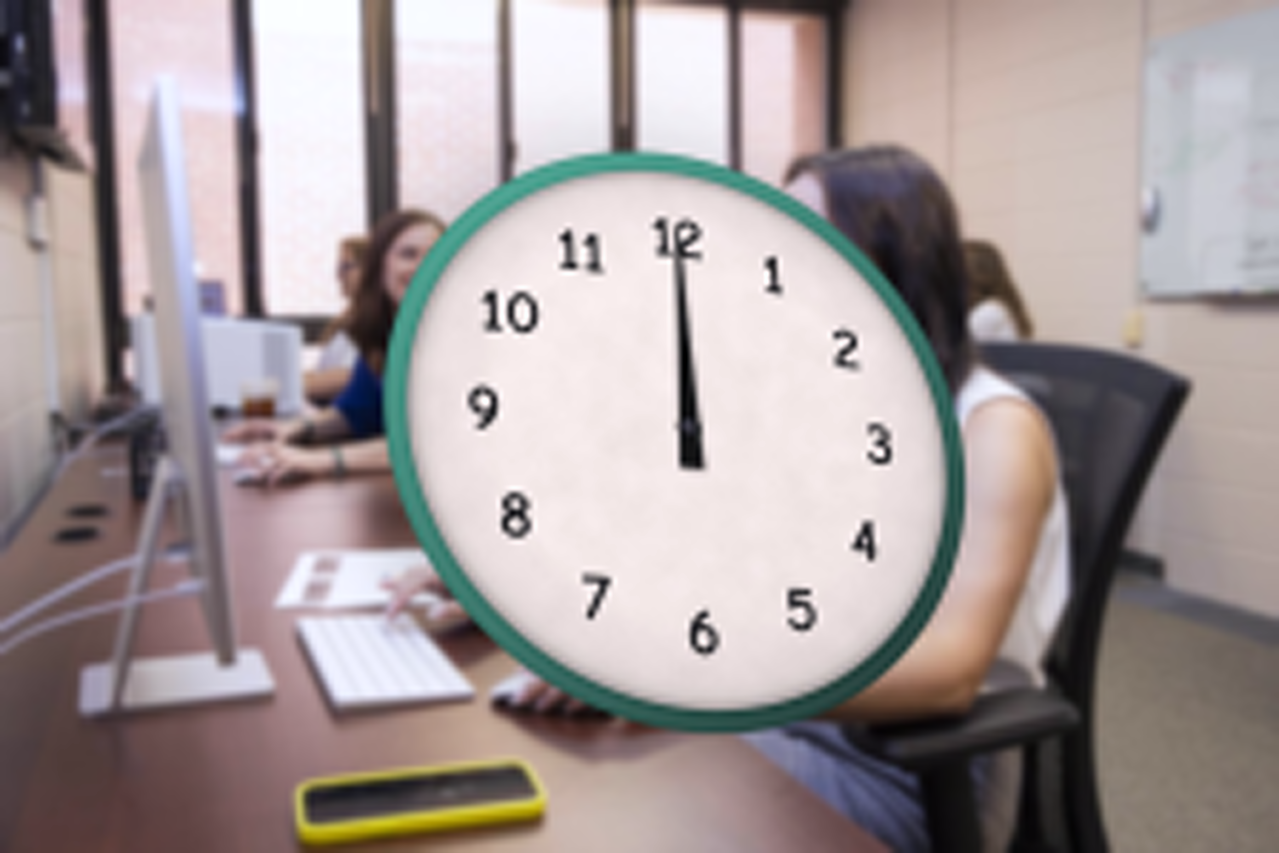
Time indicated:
12h00
